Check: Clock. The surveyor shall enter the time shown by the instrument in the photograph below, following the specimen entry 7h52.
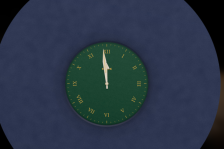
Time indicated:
11h59
